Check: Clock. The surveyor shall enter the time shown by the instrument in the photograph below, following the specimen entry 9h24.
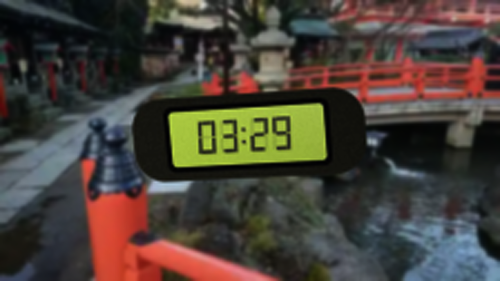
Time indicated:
3h29
